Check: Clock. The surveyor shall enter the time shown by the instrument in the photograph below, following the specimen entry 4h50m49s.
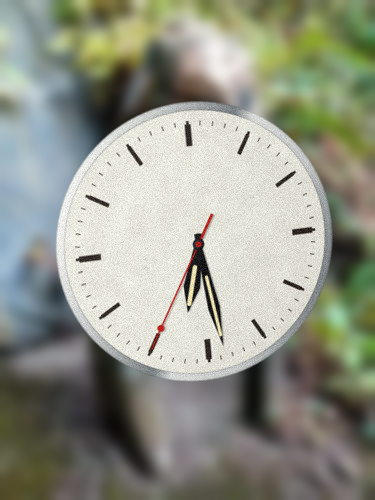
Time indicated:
6h28m35s
